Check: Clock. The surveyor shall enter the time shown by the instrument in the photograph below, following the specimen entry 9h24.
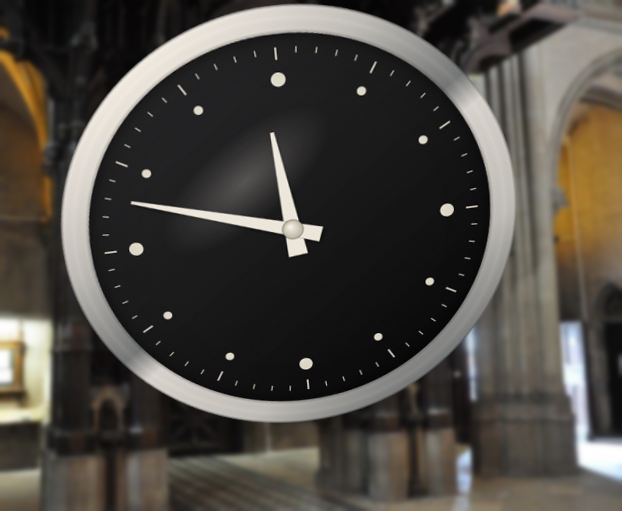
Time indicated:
11h48
